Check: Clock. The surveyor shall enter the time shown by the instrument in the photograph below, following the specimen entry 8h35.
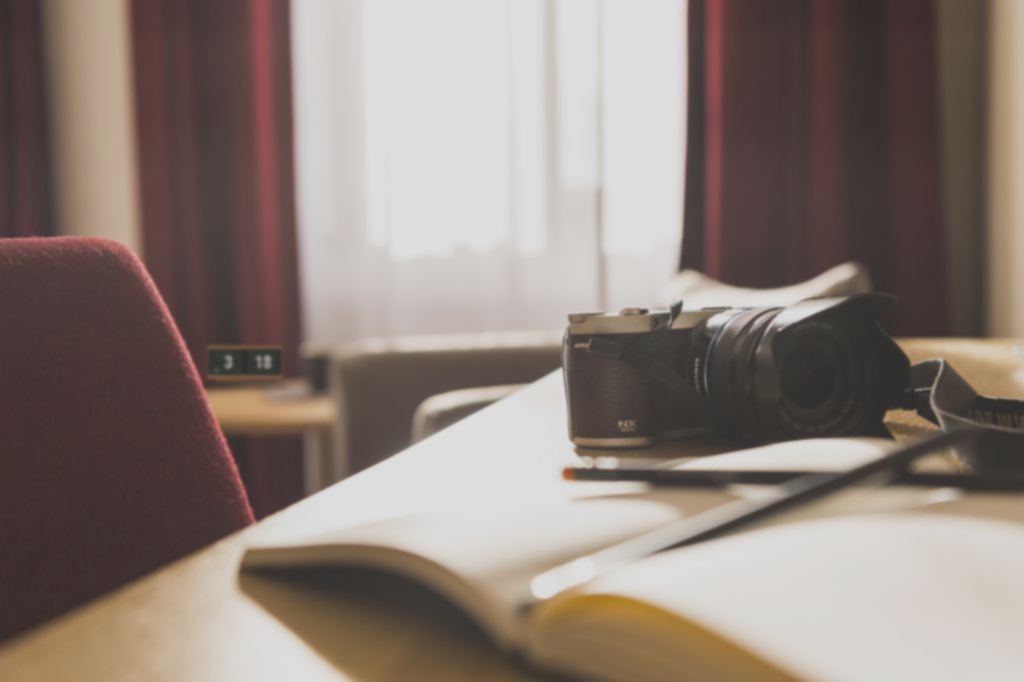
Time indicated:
3h18
